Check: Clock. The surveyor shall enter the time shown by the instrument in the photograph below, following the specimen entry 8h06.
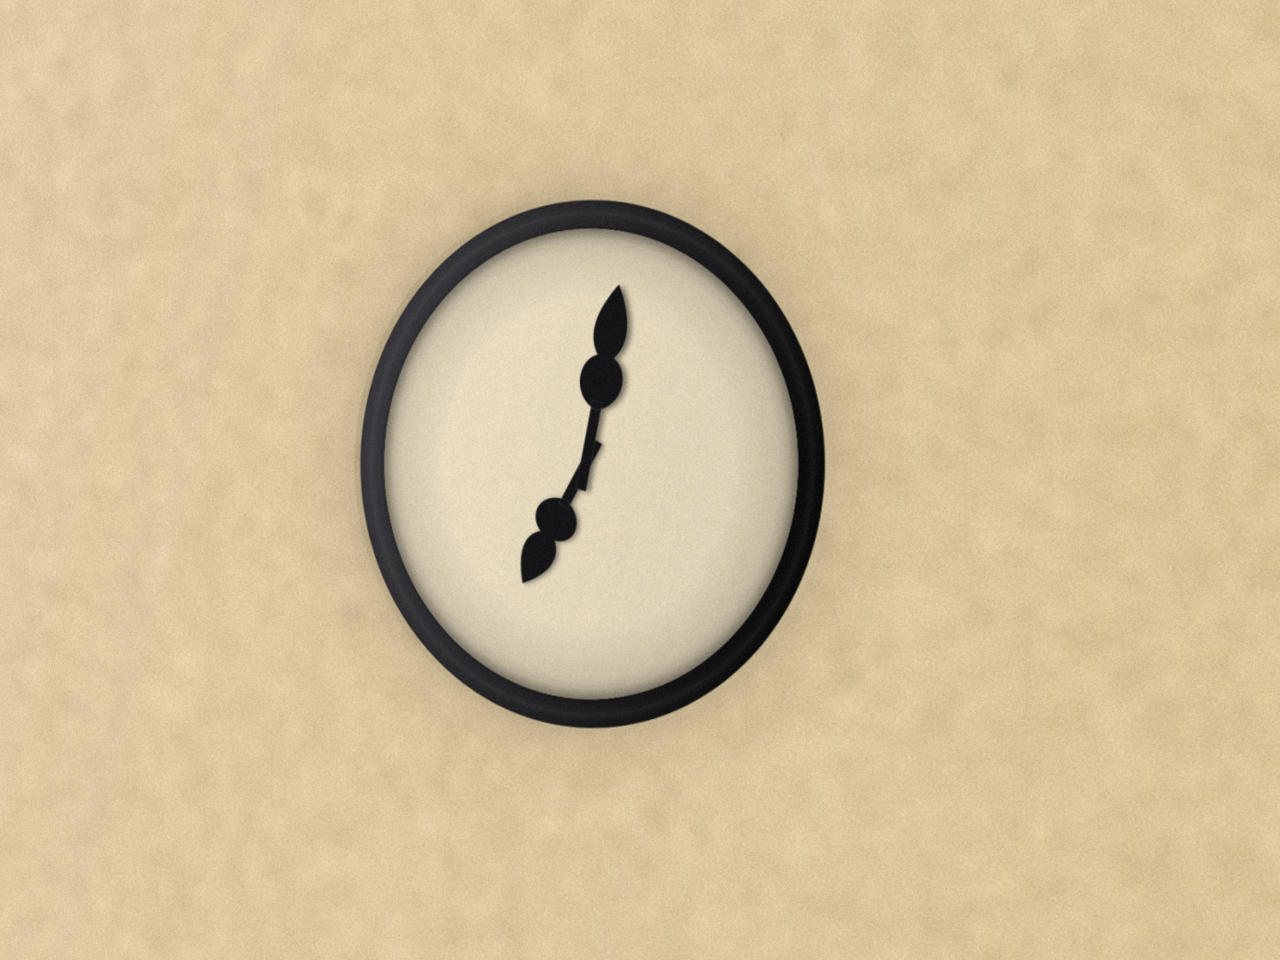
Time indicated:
7h02
